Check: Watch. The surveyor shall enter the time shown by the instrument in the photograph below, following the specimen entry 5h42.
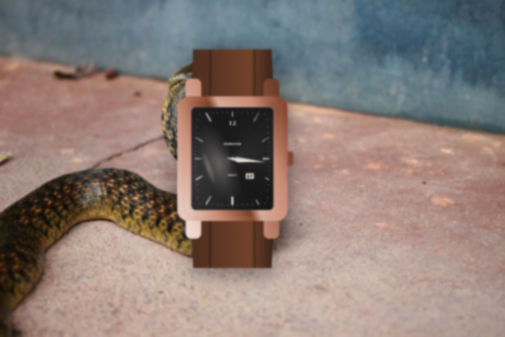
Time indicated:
3h16
